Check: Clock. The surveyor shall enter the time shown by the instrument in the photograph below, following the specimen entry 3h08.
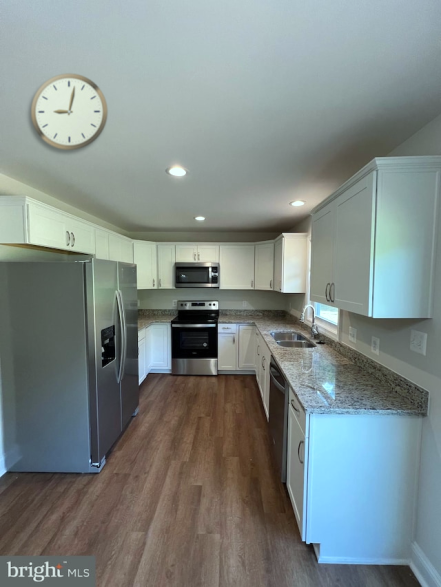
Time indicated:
9h02
